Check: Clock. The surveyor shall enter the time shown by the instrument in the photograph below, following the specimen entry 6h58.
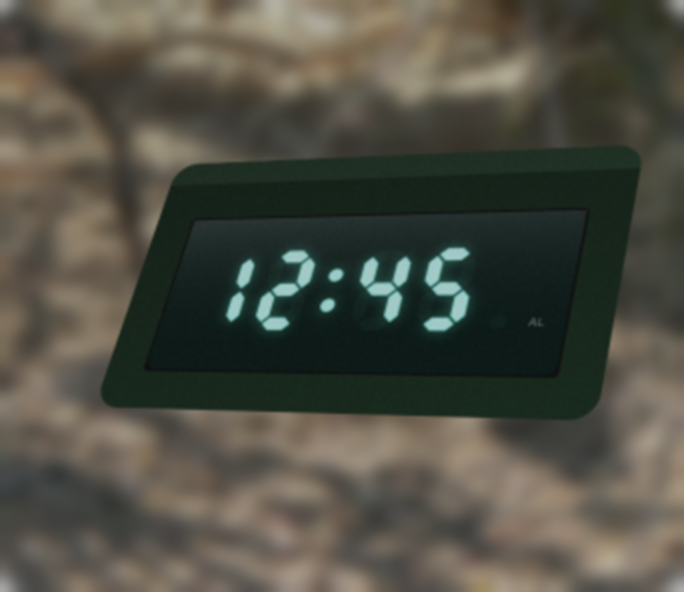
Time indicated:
12h45
